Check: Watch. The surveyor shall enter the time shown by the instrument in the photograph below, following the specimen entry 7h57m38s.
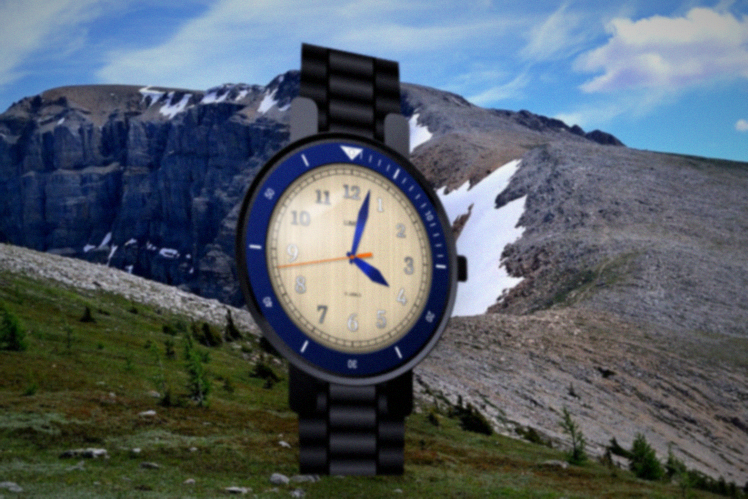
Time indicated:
4h02m43s
